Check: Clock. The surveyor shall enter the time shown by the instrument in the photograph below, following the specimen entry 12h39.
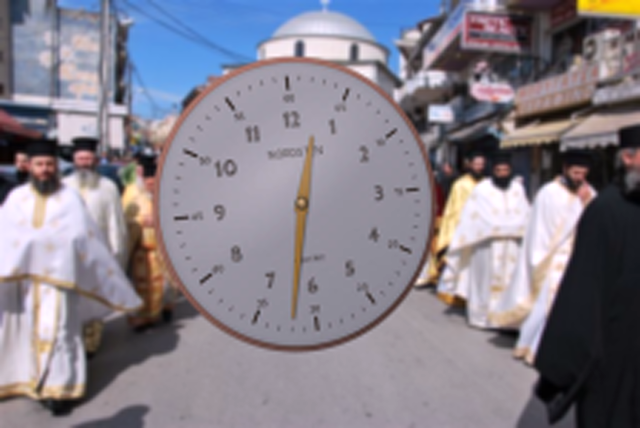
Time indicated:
12h32
